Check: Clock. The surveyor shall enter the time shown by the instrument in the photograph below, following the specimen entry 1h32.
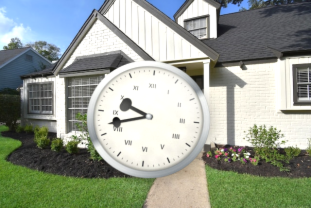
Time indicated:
9h42
